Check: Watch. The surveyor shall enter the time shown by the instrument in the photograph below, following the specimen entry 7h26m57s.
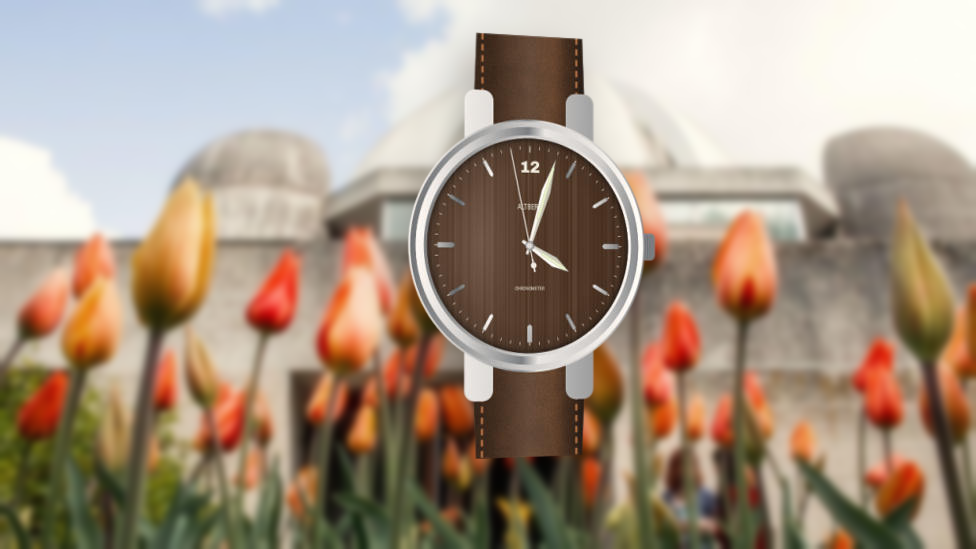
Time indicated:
4h02m58s
